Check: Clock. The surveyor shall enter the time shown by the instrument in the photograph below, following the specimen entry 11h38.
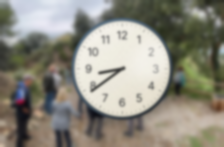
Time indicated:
8h39
